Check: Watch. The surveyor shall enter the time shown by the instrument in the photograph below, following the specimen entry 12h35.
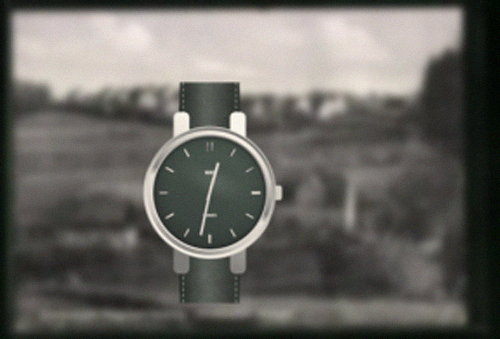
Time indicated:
12h32
